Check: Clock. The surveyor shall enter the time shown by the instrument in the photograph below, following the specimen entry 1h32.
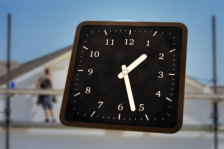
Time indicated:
1h27
